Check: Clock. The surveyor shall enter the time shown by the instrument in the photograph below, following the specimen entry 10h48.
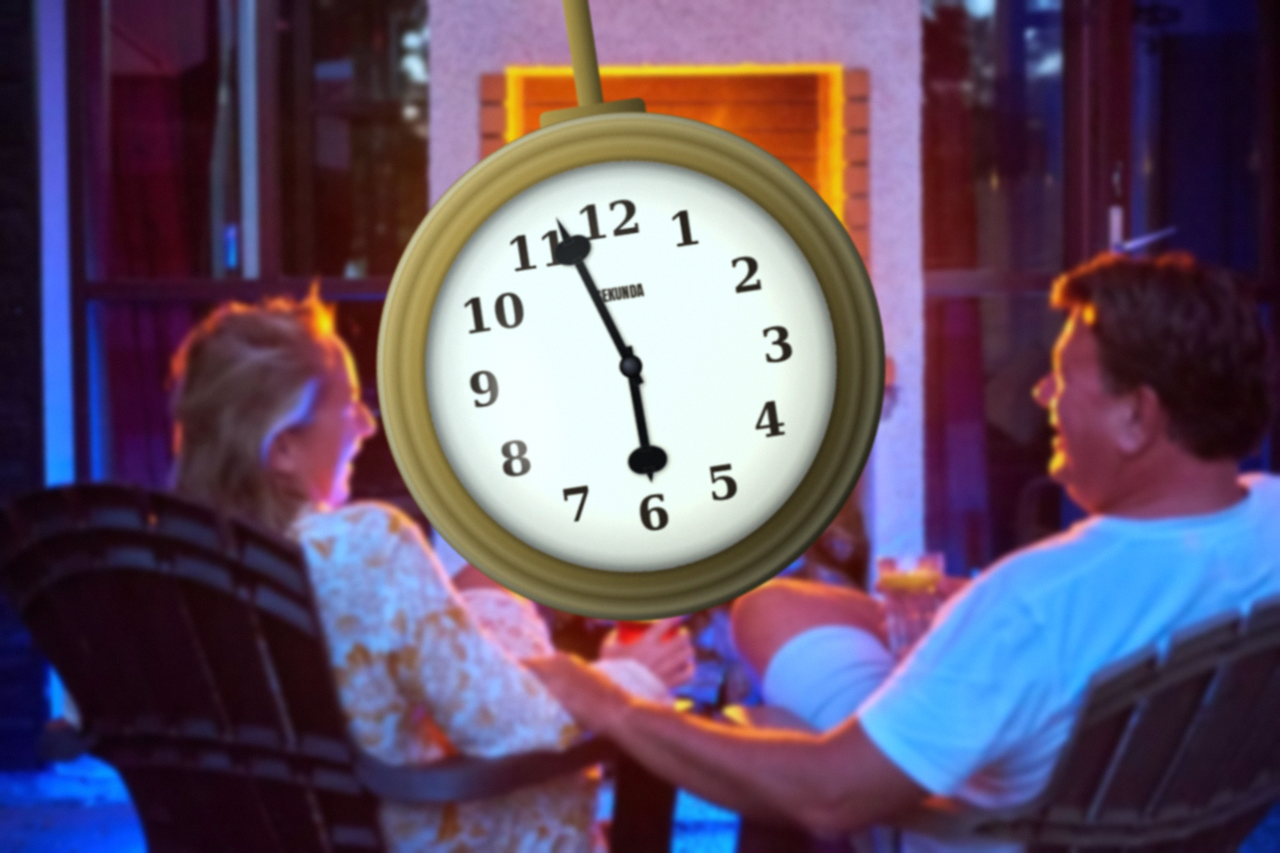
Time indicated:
5h57
